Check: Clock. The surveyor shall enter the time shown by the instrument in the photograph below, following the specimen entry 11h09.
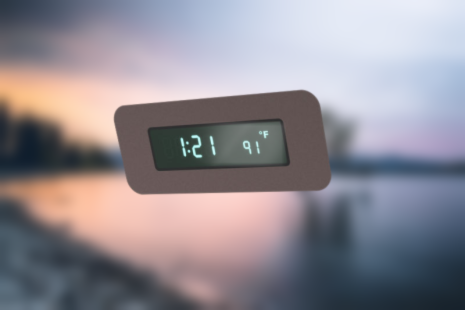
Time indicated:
1h21
